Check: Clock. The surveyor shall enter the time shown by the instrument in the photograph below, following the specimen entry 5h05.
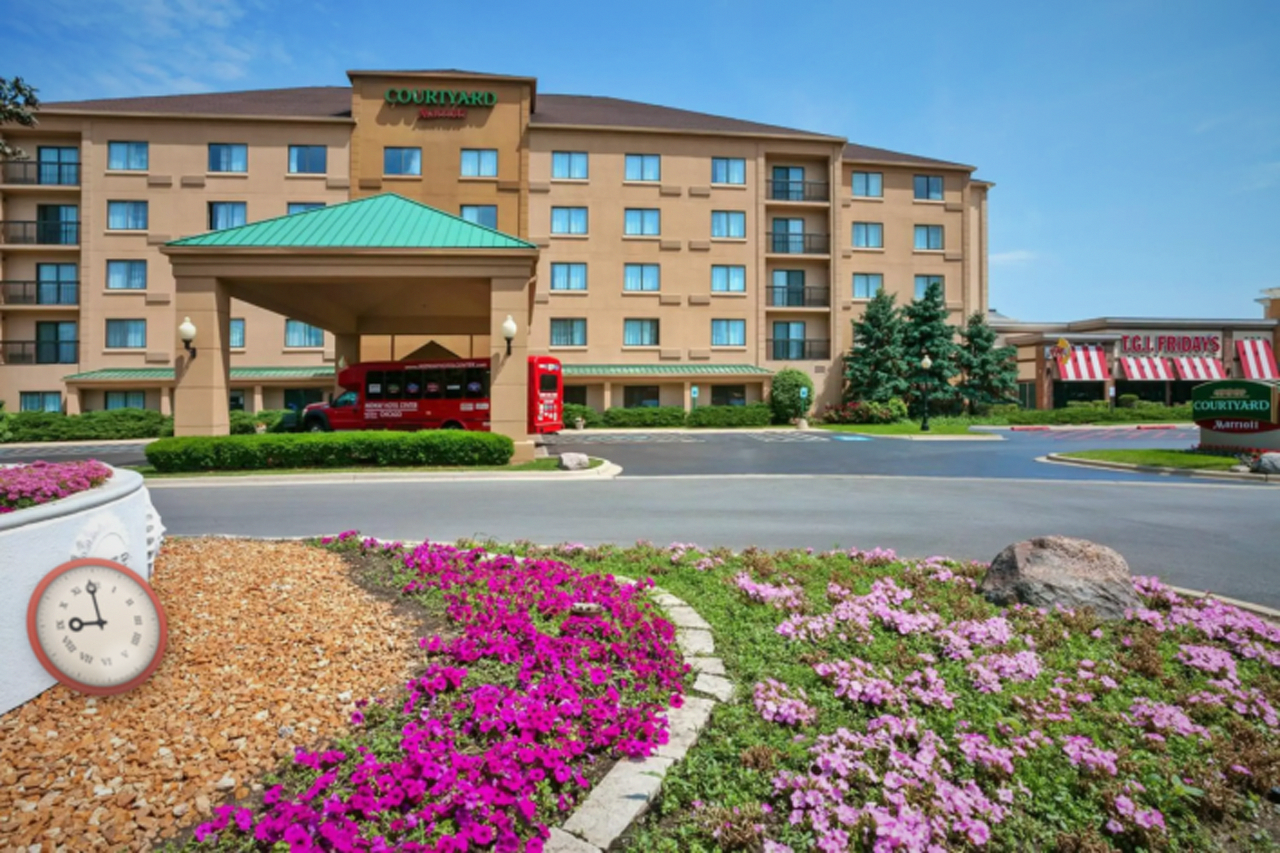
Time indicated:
8h59
